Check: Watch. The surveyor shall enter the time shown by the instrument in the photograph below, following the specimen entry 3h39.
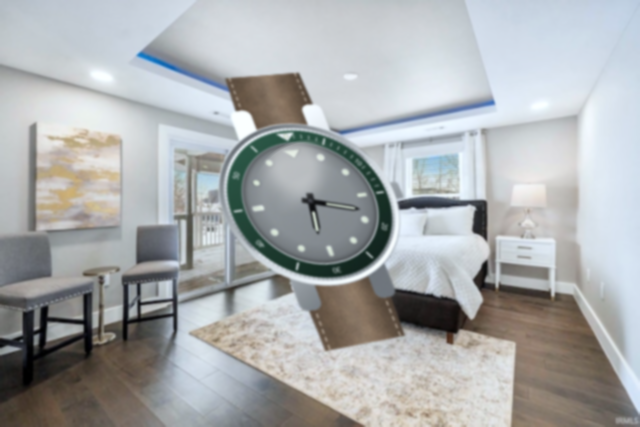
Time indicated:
6h18
